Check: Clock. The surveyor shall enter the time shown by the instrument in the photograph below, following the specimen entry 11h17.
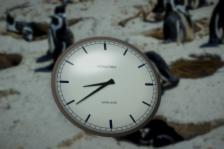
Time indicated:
8h39
